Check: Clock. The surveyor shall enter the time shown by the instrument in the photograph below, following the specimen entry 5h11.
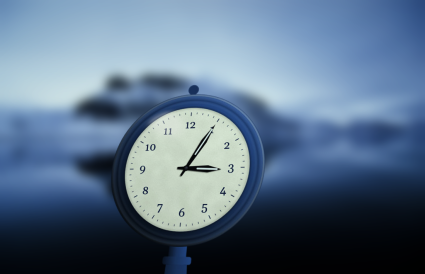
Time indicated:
3h05
